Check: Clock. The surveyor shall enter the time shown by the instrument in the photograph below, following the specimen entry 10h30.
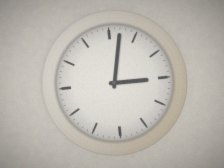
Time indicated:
3h02
